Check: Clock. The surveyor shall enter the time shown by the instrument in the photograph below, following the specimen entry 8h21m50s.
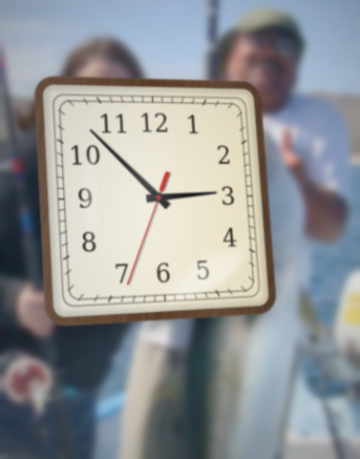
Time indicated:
2h52m34s
